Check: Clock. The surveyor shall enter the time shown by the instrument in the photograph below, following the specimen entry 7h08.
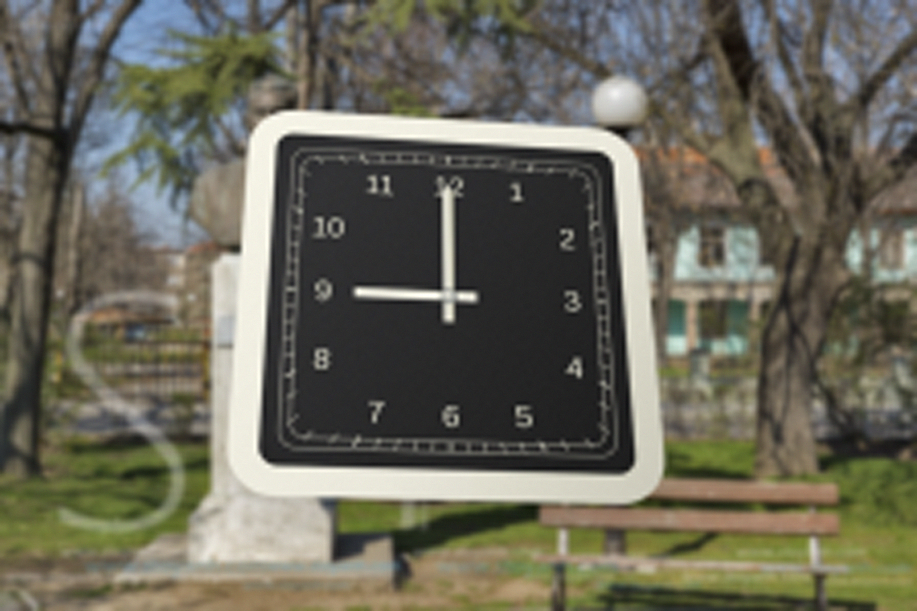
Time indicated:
9h00
